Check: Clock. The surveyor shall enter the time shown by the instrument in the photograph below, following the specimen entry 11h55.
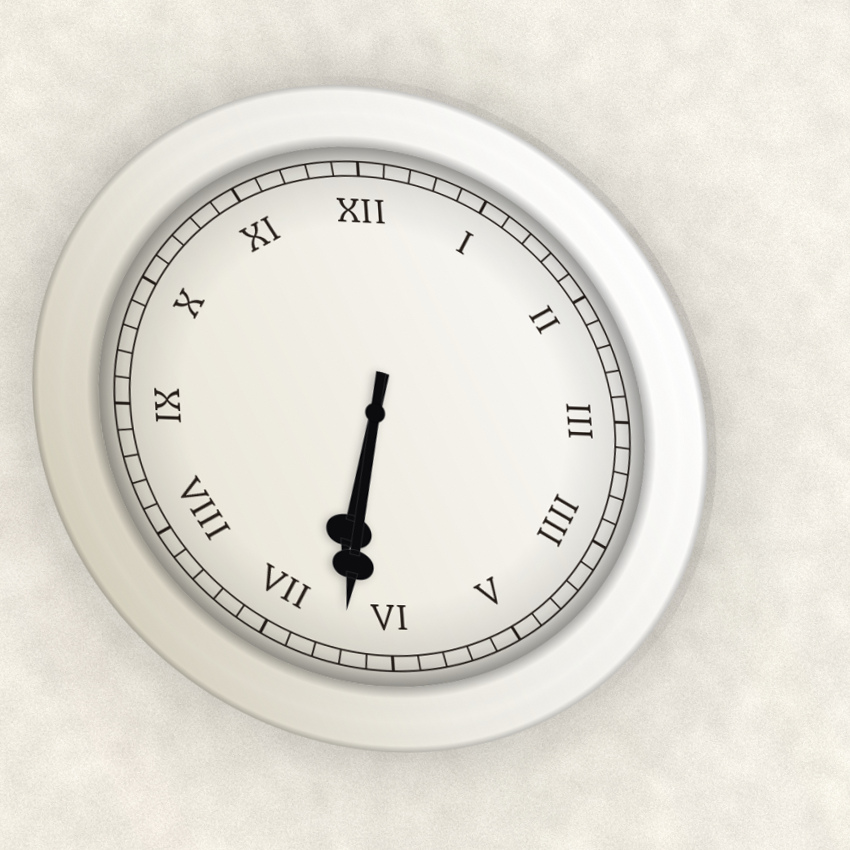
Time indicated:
6h32
